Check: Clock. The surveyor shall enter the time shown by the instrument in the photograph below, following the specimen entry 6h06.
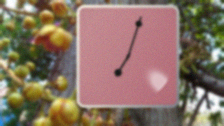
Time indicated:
7h03
